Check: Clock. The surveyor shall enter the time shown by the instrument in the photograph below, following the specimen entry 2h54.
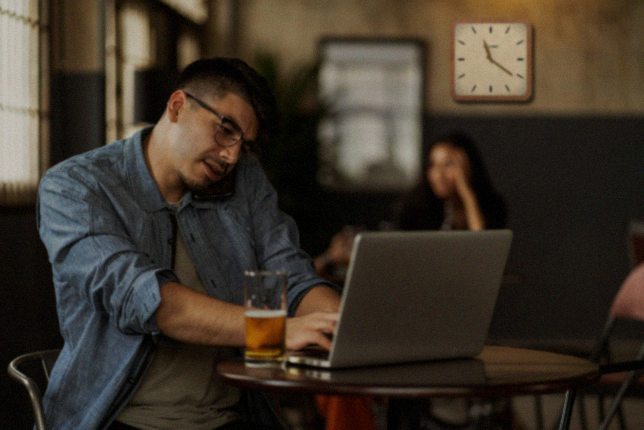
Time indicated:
11h21
